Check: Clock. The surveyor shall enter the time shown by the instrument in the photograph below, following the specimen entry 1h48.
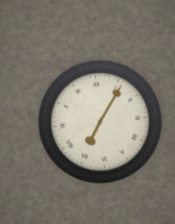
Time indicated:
7h06
